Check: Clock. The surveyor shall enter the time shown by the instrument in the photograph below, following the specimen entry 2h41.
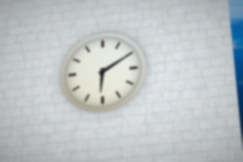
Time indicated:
6h10
